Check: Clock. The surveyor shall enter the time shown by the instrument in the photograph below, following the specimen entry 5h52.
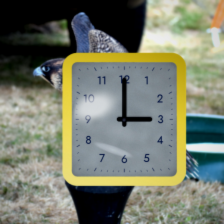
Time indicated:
3h00
